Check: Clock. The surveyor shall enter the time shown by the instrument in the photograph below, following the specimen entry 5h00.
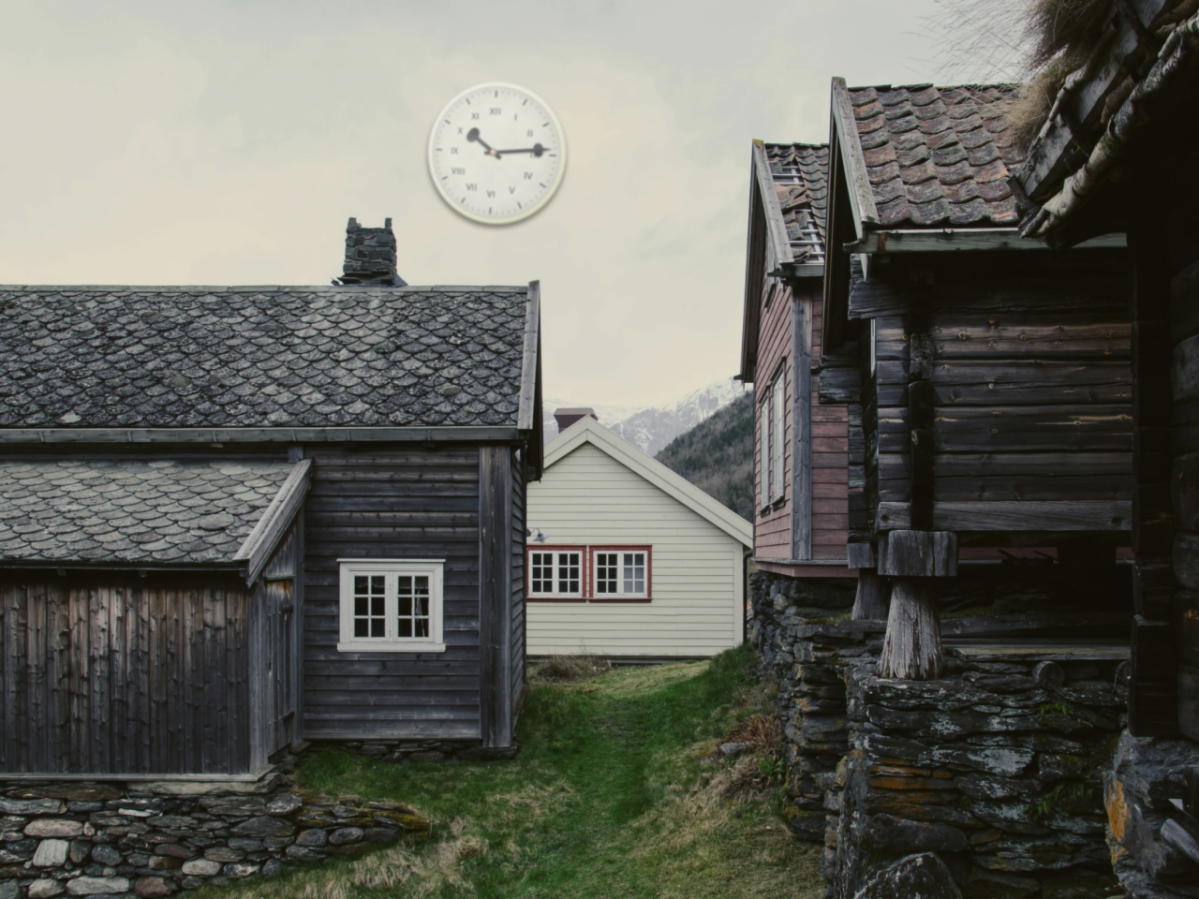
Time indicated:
10h14
